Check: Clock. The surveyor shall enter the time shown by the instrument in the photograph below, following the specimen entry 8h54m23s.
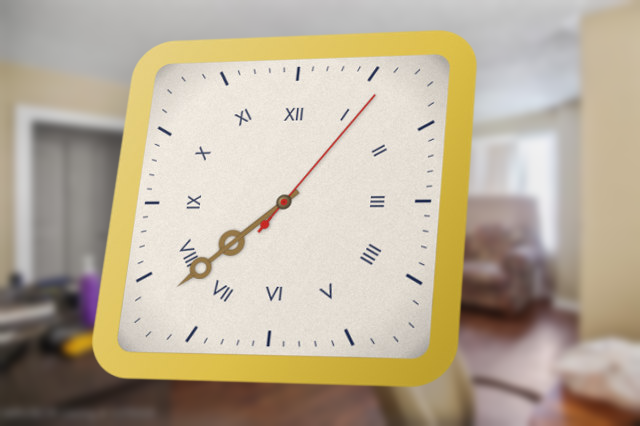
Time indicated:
7h38m06s
